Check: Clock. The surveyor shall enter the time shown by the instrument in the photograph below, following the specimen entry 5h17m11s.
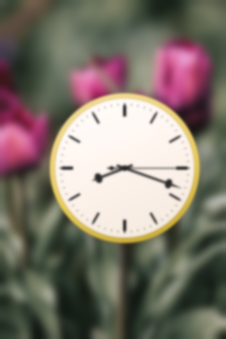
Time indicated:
8h18m15s
